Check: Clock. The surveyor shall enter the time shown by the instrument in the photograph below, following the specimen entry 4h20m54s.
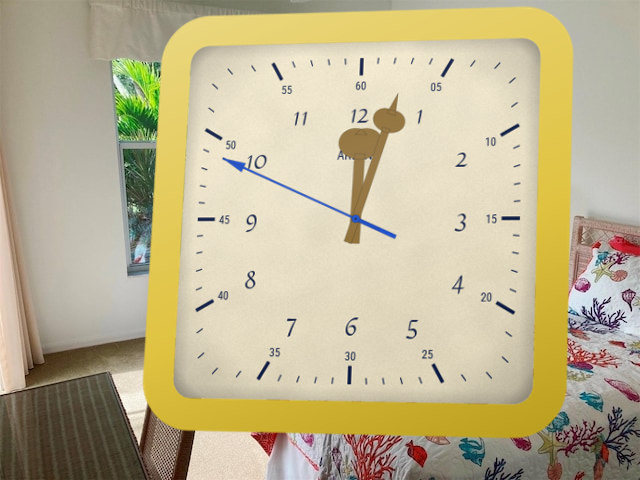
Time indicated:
12h02m49s
